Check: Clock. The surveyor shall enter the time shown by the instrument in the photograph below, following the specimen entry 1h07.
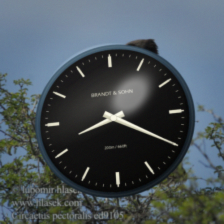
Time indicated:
8h20
